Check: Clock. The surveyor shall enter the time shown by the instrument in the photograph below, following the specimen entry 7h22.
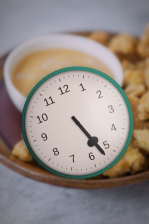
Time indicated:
5h27
